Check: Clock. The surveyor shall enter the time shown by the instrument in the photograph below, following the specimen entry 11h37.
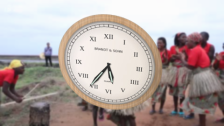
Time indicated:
5h36
